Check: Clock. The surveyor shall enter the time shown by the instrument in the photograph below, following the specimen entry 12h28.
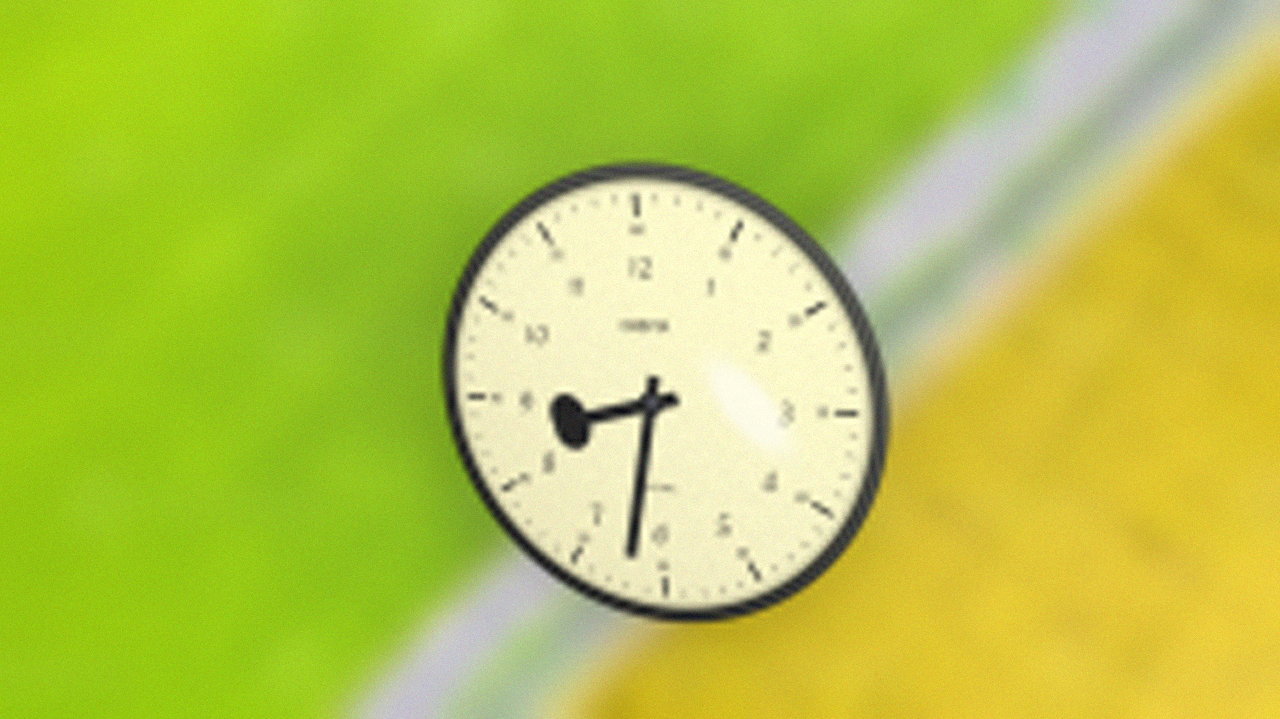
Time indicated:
8h32
